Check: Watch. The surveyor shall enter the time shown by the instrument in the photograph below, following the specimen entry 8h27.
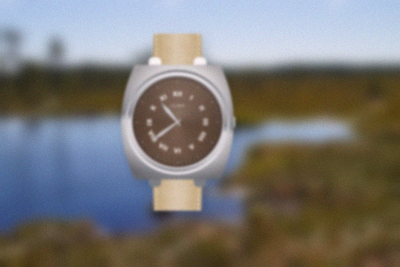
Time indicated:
10h39
